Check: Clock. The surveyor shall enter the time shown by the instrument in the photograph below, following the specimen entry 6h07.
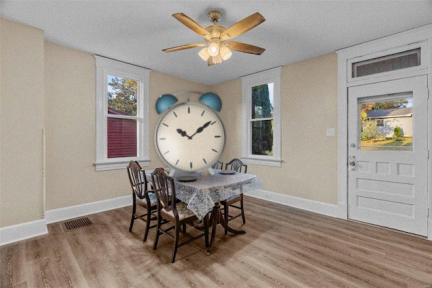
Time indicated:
10h09
